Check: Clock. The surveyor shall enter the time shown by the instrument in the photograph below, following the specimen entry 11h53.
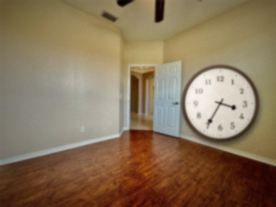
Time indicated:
3h35
